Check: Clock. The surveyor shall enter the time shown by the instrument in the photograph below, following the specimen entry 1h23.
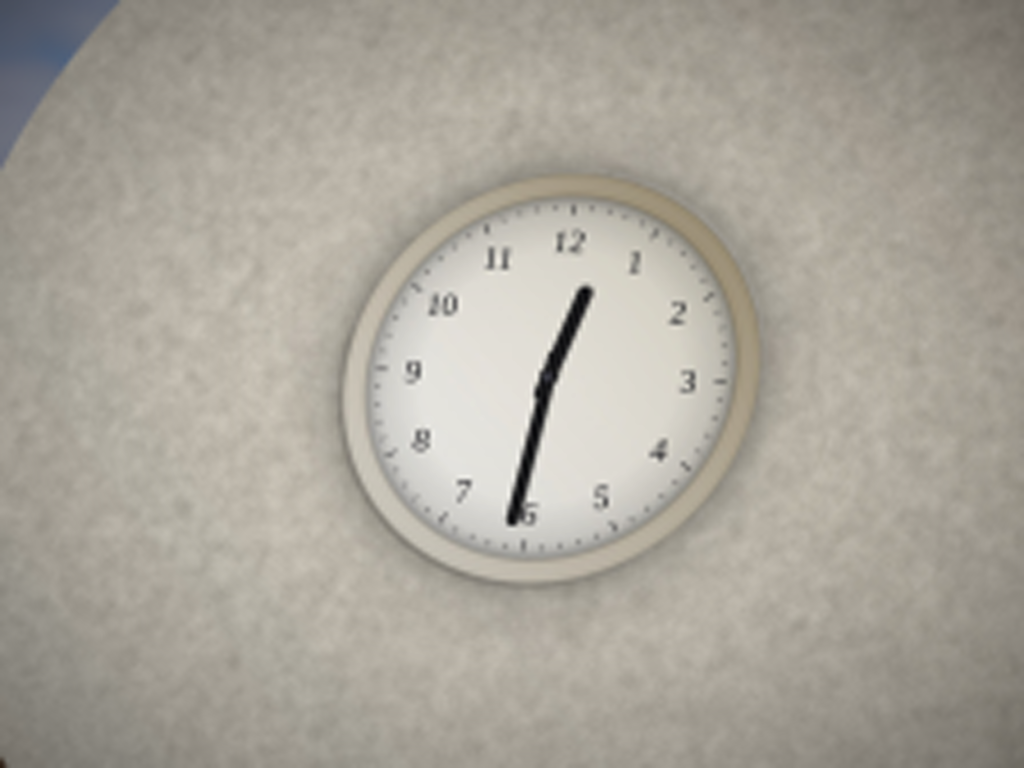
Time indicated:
12h31
